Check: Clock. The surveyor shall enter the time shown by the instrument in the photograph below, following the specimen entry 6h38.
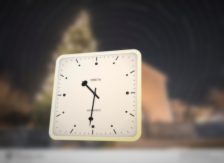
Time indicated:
10h31
